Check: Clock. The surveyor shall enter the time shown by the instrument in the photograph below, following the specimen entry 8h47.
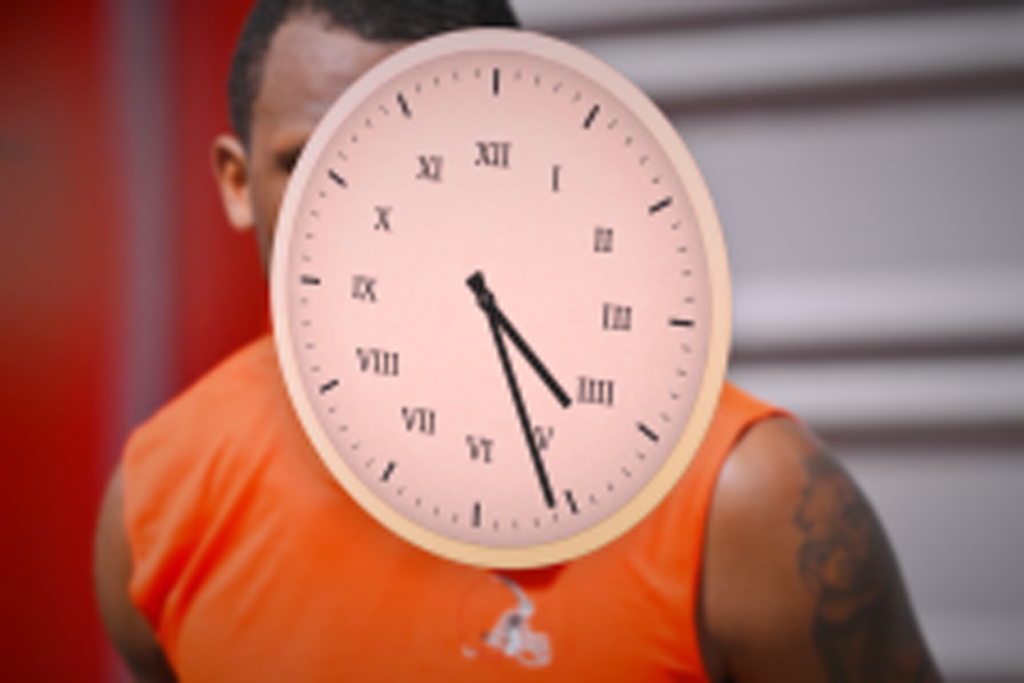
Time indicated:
4h26
